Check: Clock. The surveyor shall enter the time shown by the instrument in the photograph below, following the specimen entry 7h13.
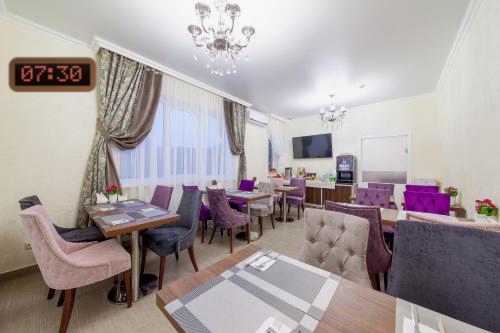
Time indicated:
7h30
